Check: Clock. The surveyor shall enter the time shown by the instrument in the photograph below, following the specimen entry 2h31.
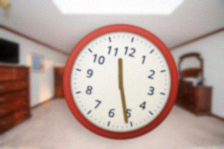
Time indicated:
11h26
